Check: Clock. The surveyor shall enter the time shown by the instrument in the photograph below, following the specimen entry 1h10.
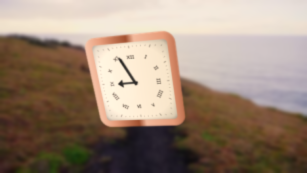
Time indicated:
8h56
